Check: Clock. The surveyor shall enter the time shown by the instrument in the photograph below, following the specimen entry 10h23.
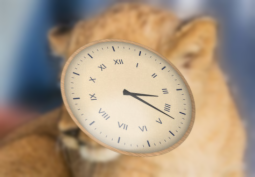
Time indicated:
3h22
